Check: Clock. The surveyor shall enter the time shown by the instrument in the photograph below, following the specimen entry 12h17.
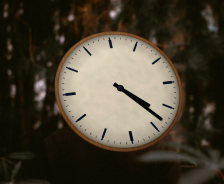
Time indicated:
4h23
